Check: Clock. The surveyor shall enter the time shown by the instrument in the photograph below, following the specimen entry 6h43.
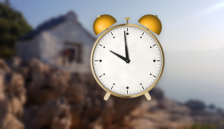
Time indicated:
9h59
